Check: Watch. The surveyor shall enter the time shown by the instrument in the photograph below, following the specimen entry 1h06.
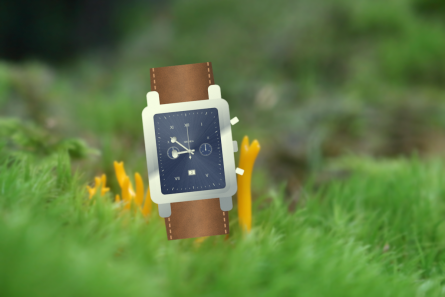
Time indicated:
8h52
